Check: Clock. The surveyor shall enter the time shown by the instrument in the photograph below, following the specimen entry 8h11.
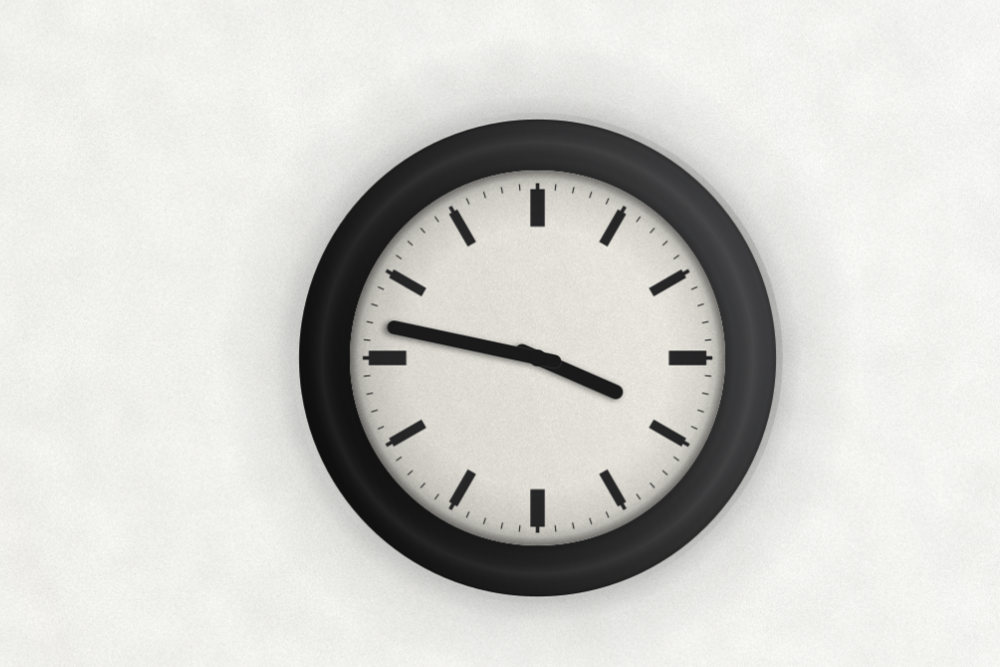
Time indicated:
3h47
